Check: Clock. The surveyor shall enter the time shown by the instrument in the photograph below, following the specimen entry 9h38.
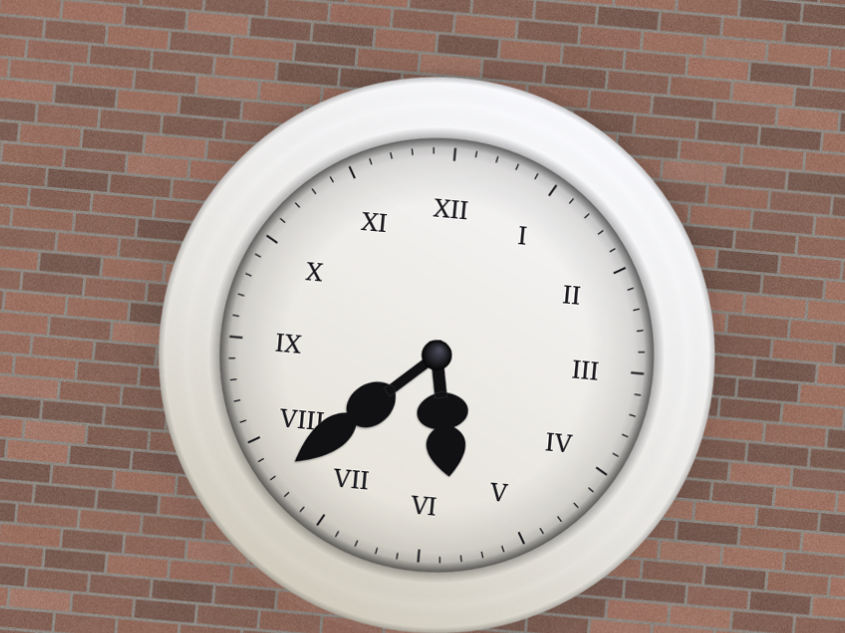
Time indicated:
5h38
